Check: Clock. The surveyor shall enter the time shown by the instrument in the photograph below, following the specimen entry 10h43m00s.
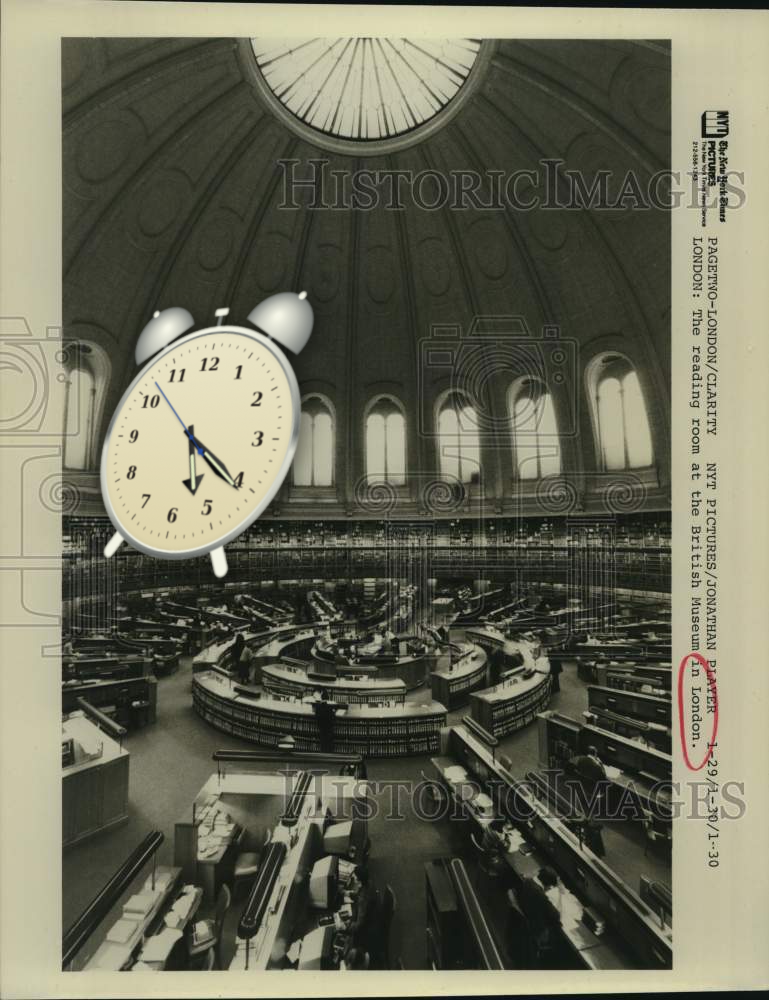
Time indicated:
5h20m52s
